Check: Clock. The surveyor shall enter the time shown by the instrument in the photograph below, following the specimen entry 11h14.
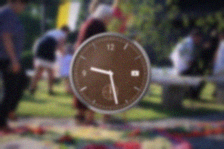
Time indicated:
9h28
